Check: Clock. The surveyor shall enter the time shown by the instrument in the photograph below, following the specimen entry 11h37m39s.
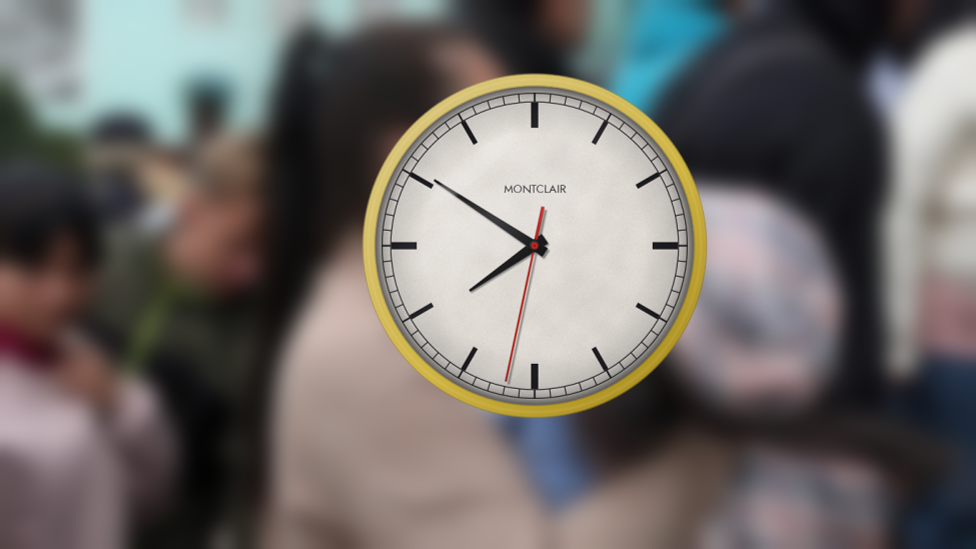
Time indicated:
7h50m32s
